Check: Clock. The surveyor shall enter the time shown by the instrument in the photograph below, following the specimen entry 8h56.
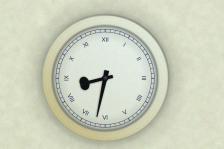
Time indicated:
8h32
